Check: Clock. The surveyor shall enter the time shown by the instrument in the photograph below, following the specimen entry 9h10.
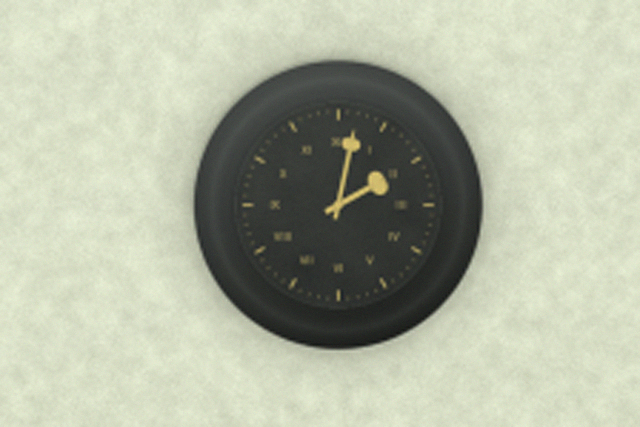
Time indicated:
2h02
